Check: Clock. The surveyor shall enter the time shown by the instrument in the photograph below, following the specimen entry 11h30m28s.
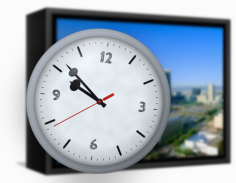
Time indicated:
9h51m39s
